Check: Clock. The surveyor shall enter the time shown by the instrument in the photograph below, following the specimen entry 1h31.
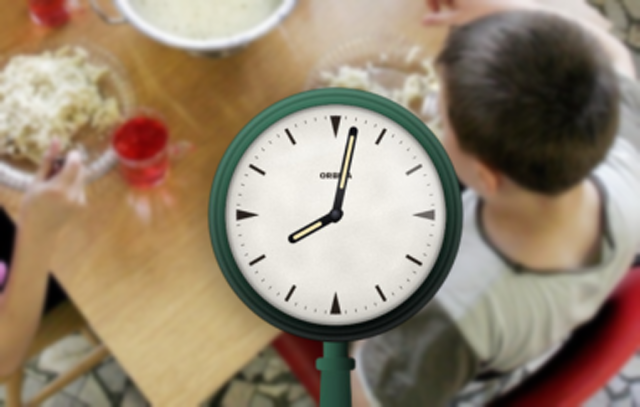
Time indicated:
8h02
